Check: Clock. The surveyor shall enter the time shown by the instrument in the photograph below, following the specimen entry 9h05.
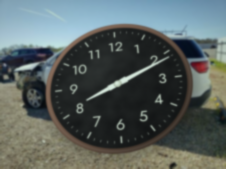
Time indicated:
8h11
